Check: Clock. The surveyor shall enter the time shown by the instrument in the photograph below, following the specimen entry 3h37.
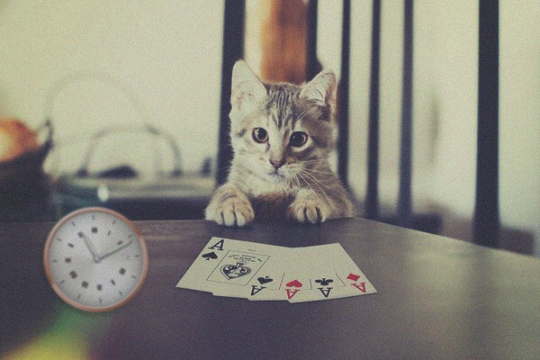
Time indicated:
11h11
